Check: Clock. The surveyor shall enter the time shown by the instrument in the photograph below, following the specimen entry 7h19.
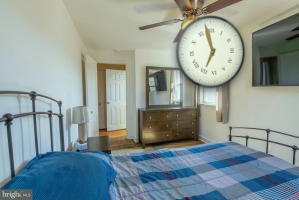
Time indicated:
6h58
